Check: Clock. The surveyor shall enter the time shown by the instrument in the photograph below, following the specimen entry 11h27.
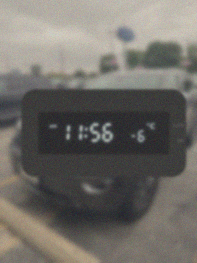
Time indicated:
11h56
